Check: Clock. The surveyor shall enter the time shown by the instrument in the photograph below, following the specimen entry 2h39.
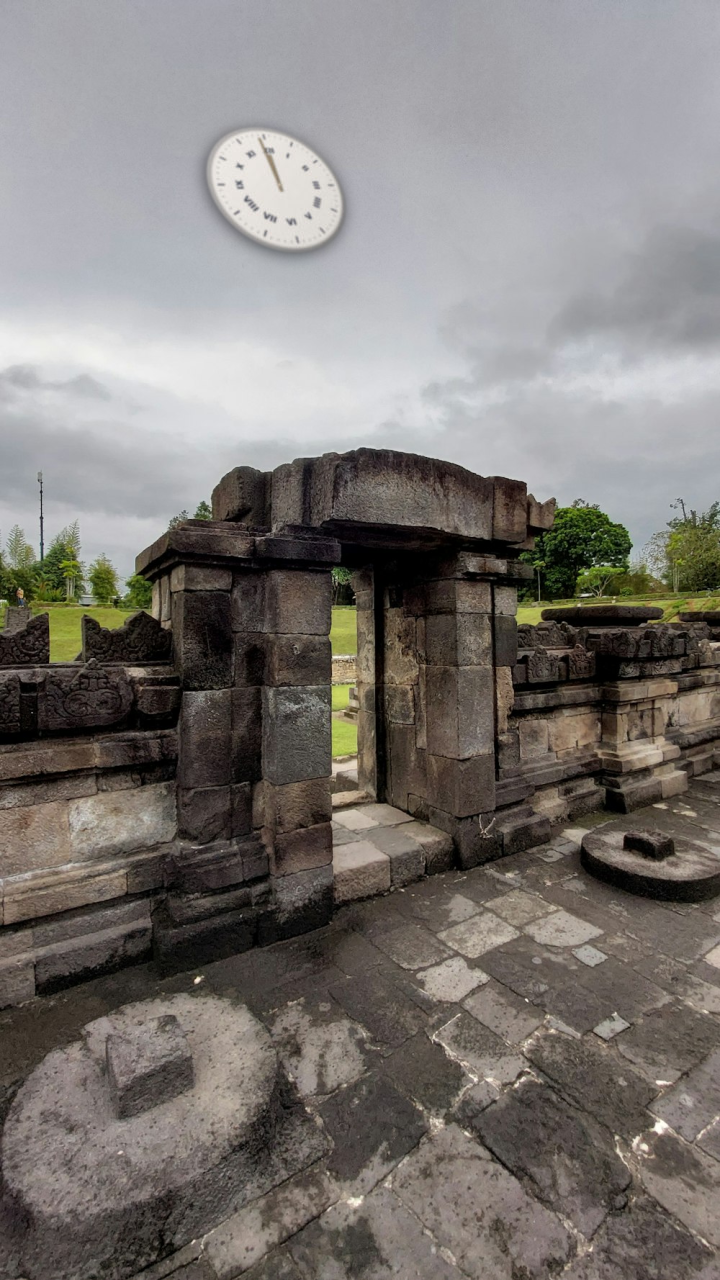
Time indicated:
11h59
